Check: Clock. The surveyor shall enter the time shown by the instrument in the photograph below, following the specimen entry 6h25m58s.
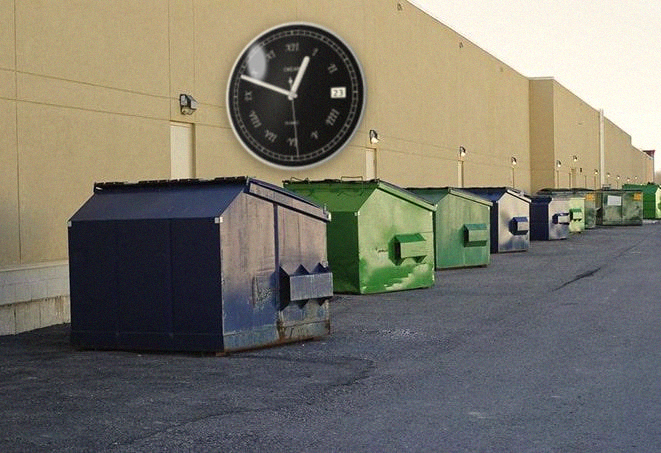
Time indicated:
12h48m29s
